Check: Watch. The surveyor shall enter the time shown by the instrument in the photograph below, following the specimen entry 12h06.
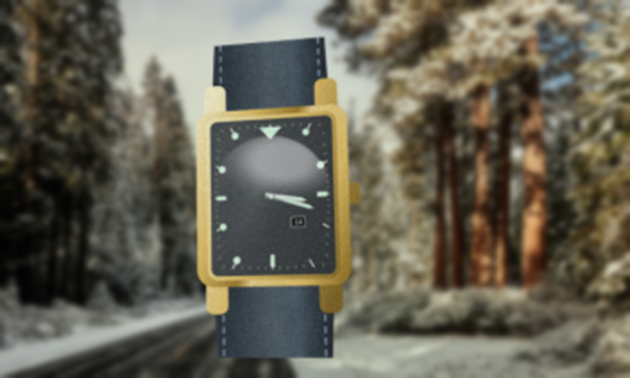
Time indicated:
3h18
